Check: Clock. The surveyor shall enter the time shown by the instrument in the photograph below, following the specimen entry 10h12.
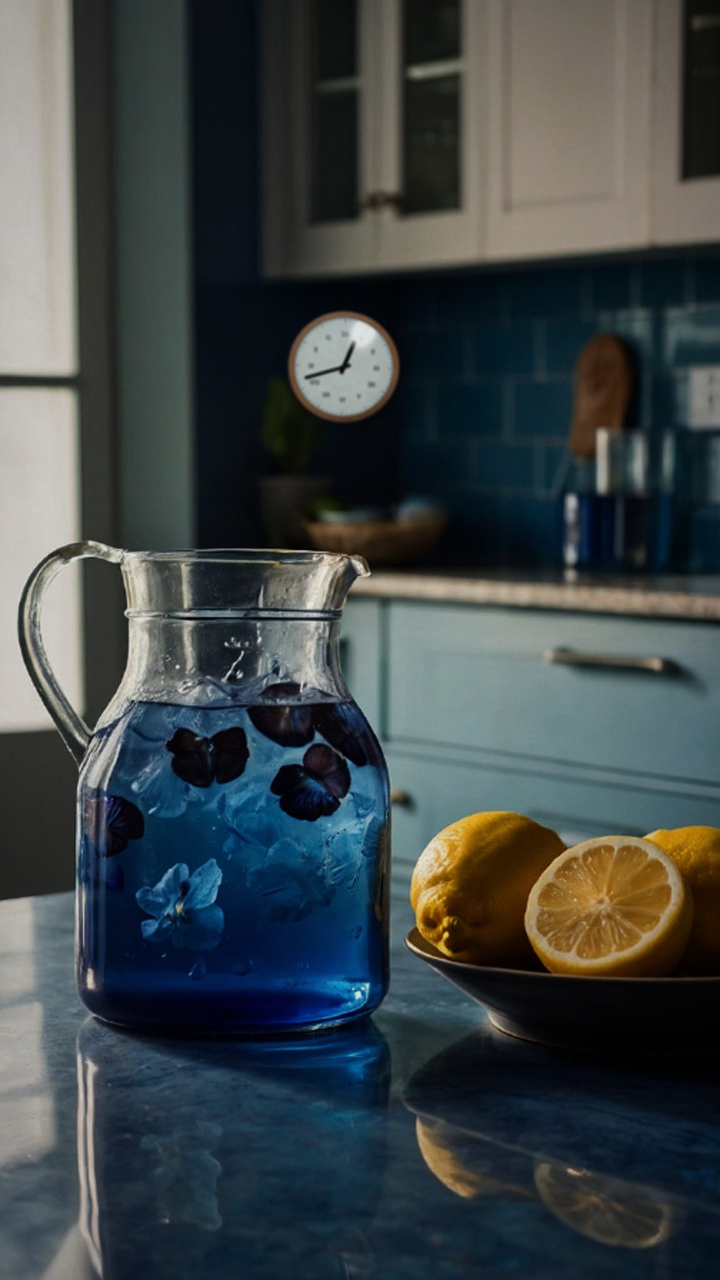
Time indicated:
12h42
